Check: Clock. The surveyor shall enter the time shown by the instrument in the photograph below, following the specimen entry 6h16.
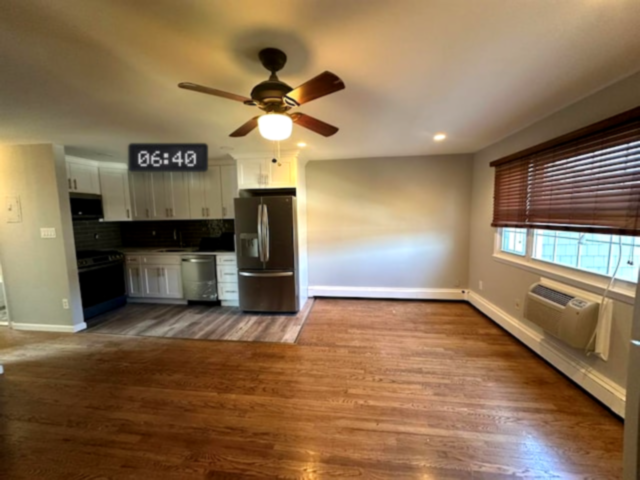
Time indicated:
6h40
